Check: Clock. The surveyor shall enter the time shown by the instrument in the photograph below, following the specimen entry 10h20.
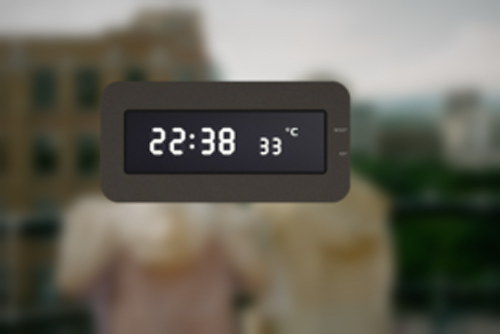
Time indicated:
22h38
